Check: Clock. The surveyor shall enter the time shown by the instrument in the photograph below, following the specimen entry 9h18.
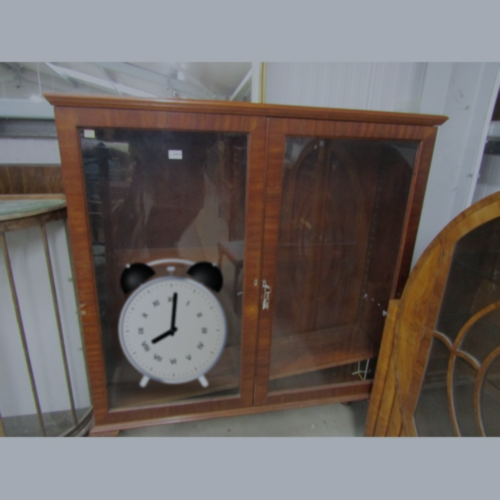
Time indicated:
8h01
